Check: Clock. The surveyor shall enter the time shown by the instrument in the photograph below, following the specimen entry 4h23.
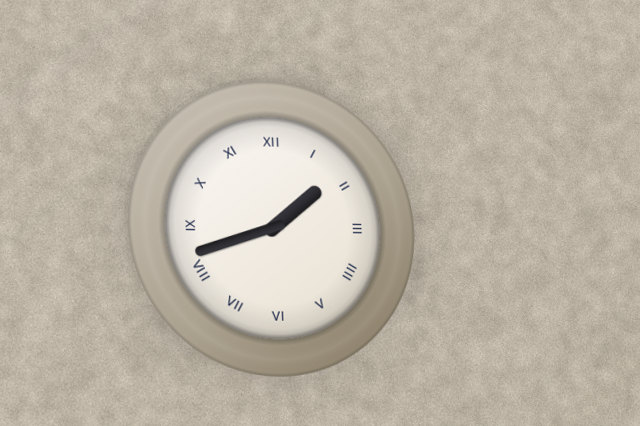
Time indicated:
1h42
